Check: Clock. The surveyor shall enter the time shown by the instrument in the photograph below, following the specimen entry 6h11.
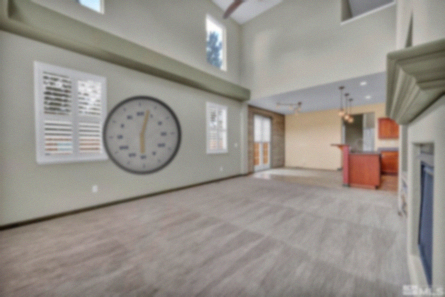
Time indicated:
6h03
